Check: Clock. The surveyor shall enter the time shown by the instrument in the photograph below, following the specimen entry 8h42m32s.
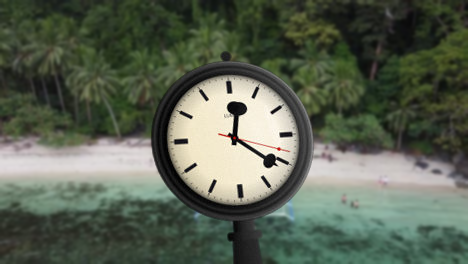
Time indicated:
12h21m18s
